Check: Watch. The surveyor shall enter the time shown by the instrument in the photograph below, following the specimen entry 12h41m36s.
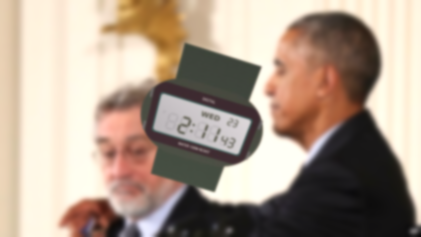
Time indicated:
2h11m43s
